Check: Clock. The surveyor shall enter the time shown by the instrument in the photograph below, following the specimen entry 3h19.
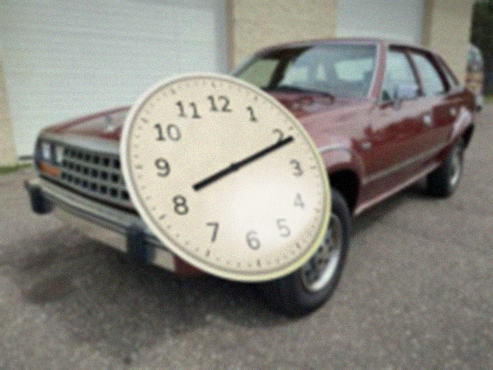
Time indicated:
8h11
